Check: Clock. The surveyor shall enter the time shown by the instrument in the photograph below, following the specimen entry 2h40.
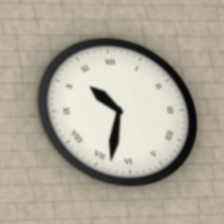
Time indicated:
10h33
